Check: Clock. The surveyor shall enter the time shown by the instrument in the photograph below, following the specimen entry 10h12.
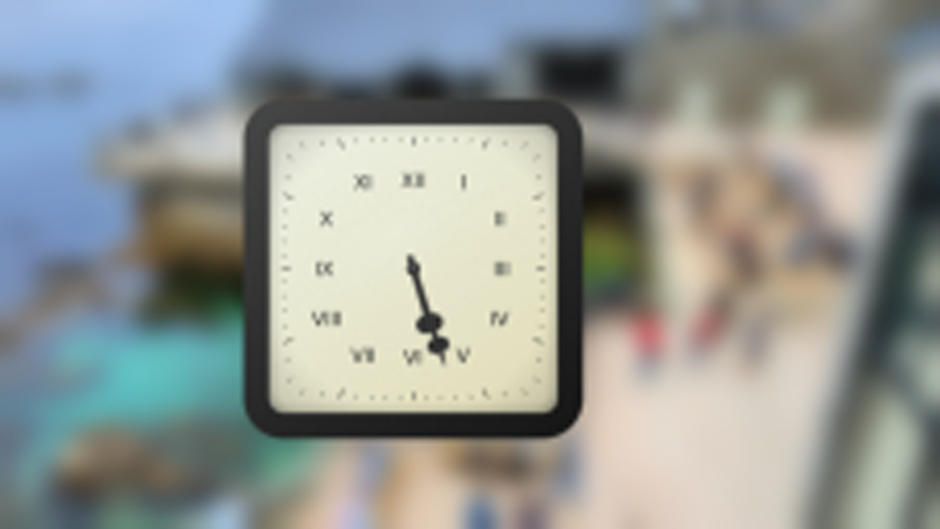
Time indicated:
5h27
